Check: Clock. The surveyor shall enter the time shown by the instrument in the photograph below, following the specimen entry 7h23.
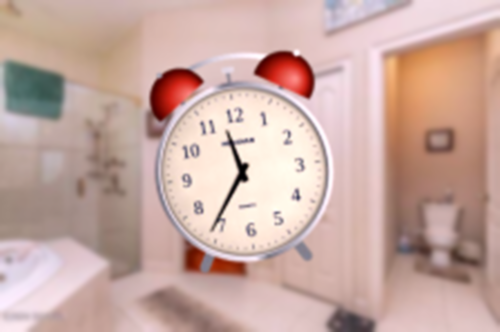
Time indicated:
11h36
